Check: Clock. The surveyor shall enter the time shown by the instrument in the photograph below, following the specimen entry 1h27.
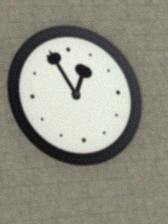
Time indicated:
12h56
